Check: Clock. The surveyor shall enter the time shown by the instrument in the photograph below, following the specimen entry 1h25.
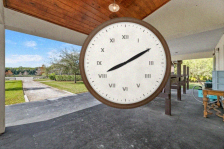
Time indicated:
8h10
